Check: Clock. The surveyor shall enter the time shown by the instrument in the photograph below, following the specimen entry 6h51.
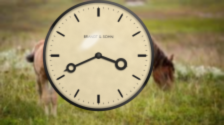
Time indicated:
3h41
